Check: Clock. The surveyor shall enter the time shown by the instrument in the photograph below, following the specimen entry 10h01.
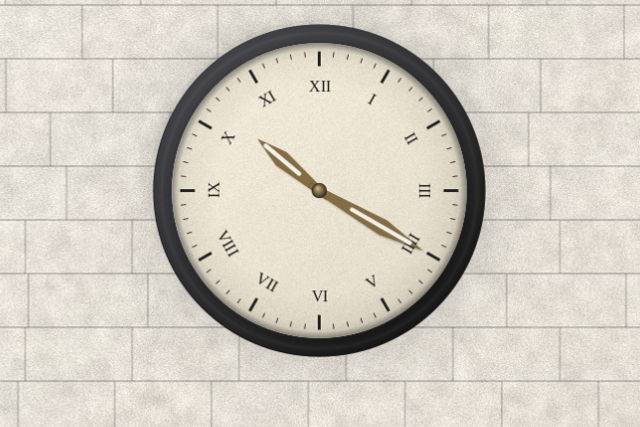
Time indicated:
10h20
